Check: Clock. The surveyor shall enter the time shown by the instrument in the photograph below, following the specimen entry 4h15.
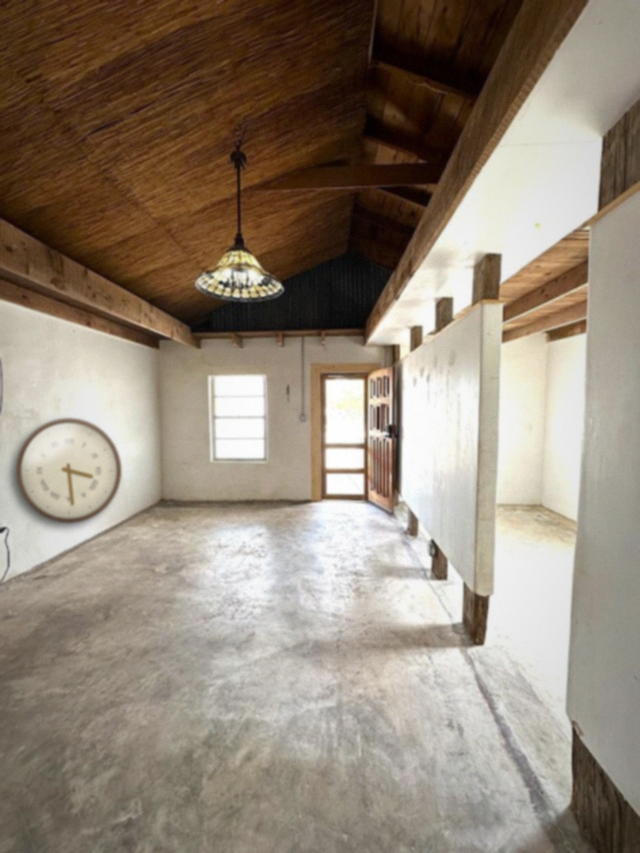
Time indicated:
3h29
